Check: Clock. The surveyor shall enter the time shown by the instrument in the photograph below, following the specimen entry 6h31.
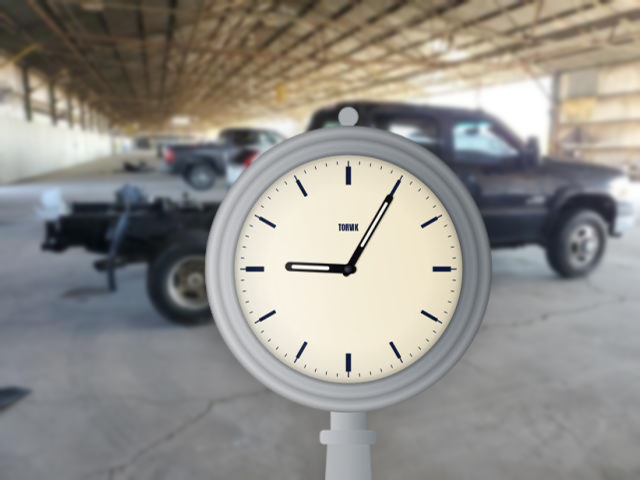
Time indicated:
9h05
